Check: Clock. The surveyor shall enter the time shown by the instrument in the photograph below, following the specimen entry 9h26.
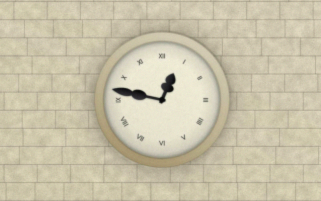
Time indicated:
12h47
